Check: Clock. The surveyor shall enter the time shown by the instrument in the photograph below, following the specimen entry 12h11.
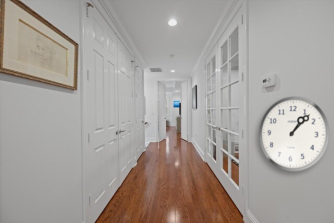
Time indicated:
1h07
